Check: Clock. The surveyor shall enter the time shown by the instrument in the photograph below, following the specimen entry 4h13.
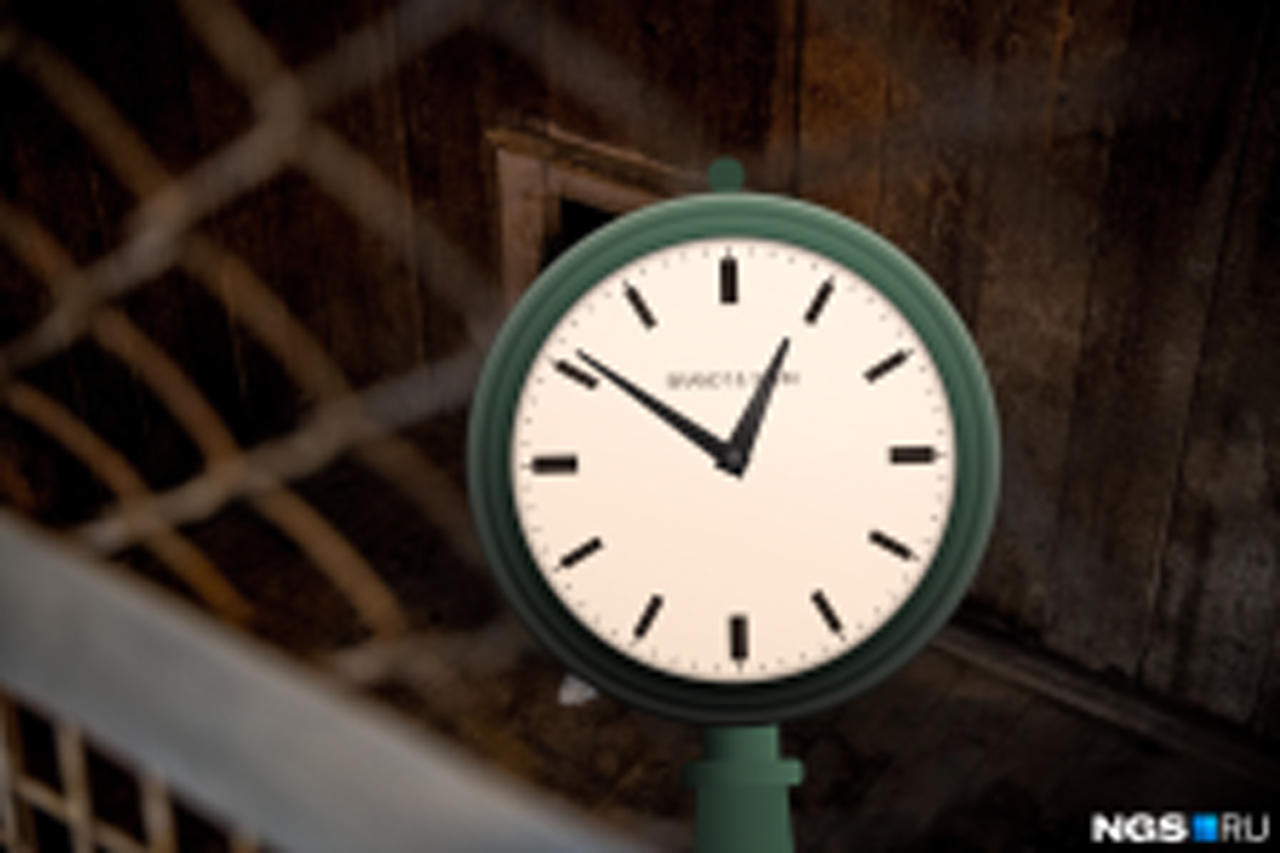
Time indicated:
12h51
